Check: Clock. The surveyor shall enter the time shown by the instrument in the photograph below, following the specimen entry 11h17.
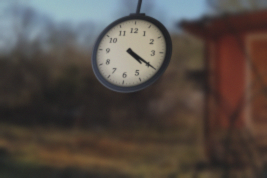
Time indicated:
4h20
